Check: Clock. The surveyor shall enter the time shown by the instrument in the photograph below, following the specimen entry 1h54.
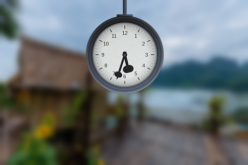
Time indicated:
5h33
